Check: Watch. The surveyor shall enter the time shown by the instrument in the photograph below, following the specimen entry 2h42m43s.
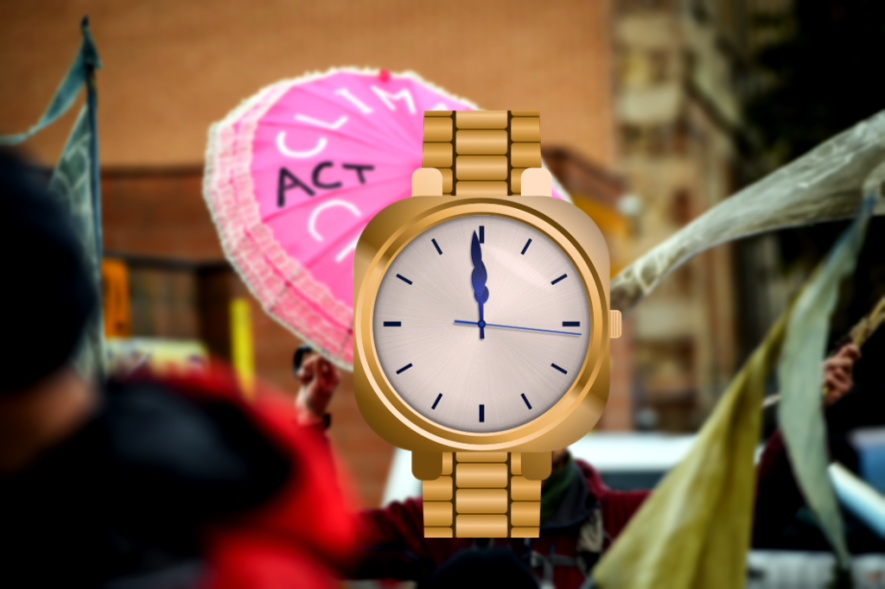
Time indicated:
11h59m16s
